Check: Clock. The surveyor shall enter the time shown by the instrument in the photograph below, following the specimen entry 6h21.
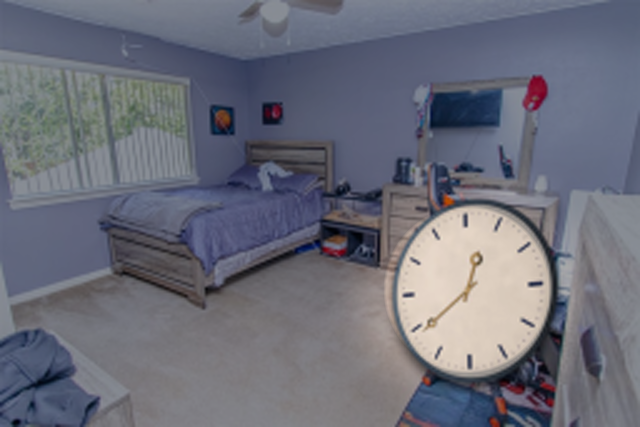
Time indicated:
12h39
